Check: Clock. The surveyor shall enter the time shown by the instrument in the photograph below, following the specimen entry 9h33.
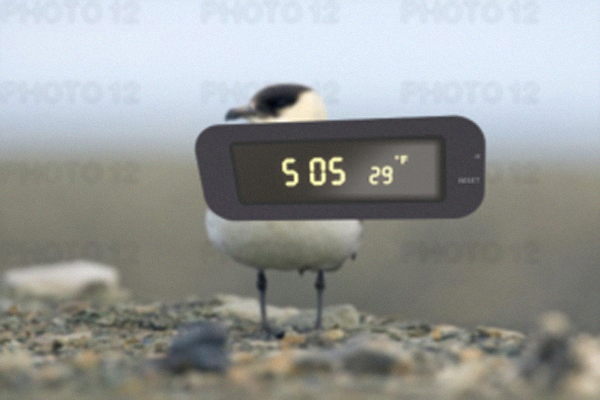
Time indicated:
5h05
